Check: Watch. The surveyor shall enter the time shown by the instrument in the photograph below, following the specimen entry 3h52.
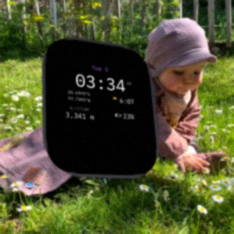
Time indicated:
3h34
